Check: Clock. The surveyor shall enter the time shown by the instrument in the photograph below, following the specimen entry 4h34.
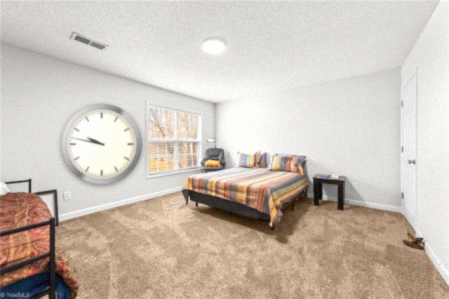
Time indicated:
9h47
